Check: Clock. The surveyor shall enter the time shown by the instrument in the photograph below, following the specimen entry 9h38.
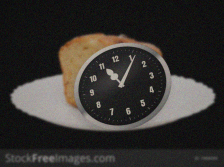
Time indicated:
11h06
